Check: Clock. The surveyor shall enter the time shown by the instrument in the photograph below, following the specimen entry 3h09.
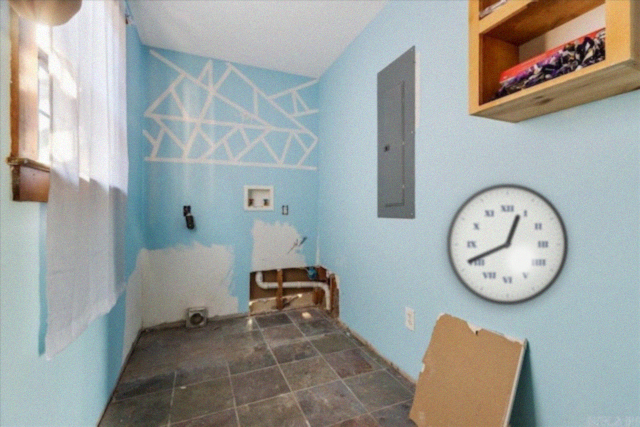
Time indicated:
12h41
